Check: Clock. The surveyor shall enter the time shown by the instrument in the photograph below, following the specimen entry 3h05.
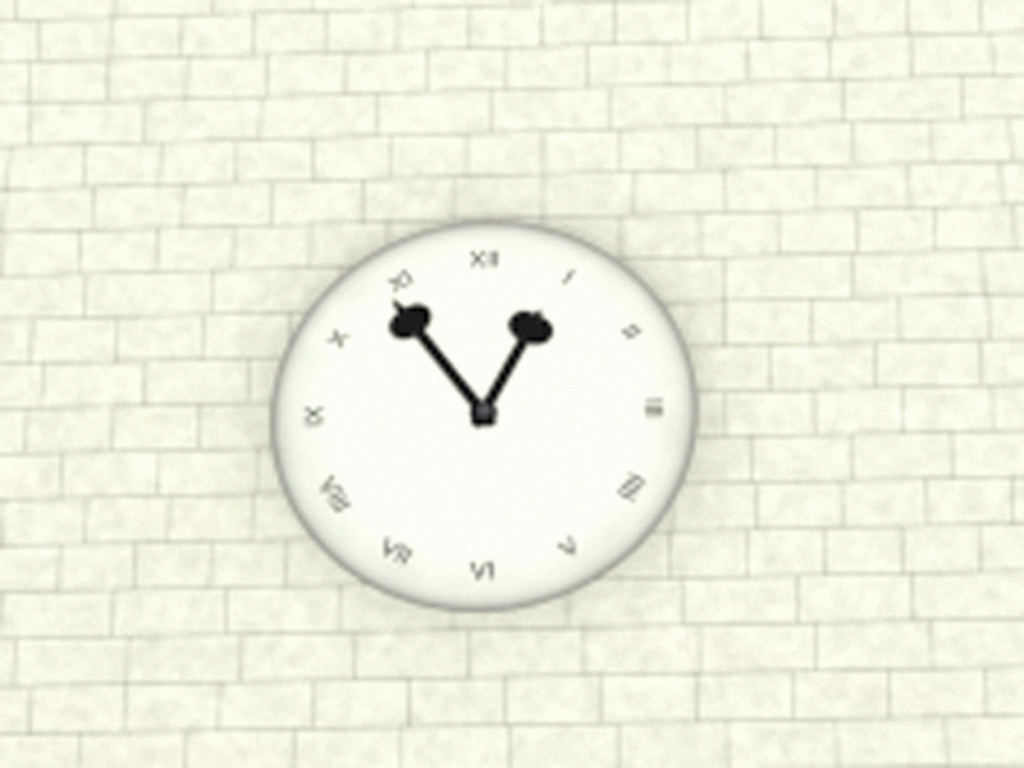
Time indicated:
12h54
